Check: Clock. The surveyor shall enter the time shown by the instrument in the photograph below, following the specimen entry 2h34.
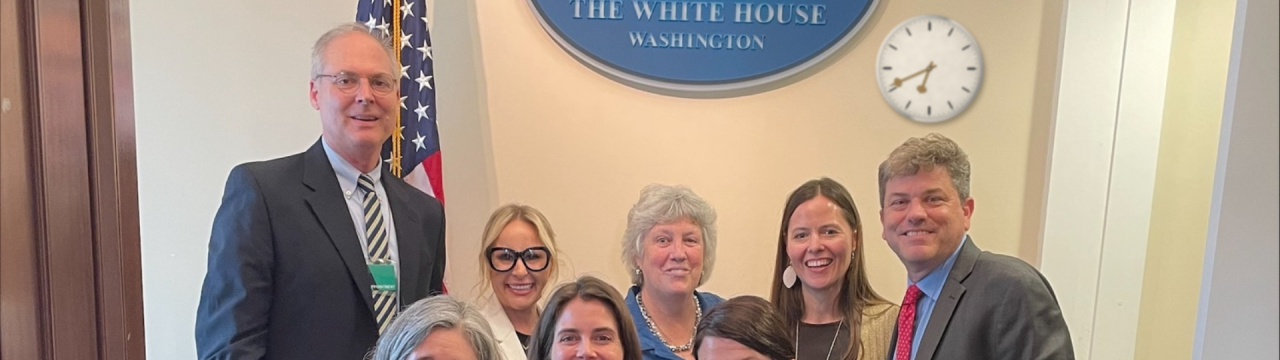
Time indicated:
6h41
